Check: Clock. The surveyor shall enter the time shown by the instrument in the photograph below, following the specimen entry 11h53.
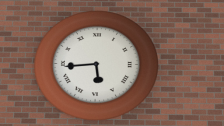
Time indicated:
5h44
